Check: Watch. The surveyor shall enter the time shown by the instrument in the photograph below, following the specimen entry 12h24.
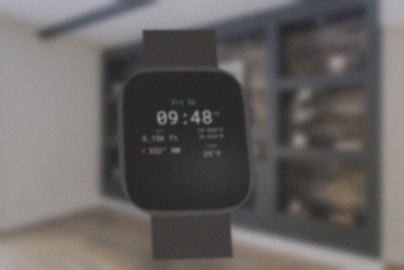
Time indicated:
9h48
